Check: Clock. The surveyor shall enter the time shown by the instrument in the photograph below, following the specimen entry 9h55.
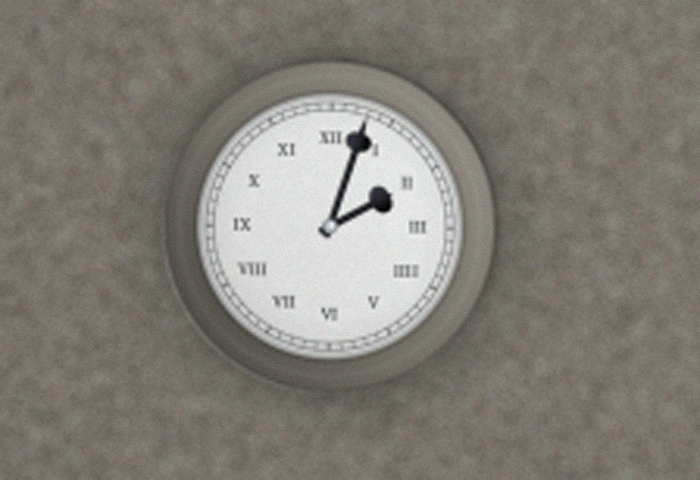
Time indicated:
2h03
